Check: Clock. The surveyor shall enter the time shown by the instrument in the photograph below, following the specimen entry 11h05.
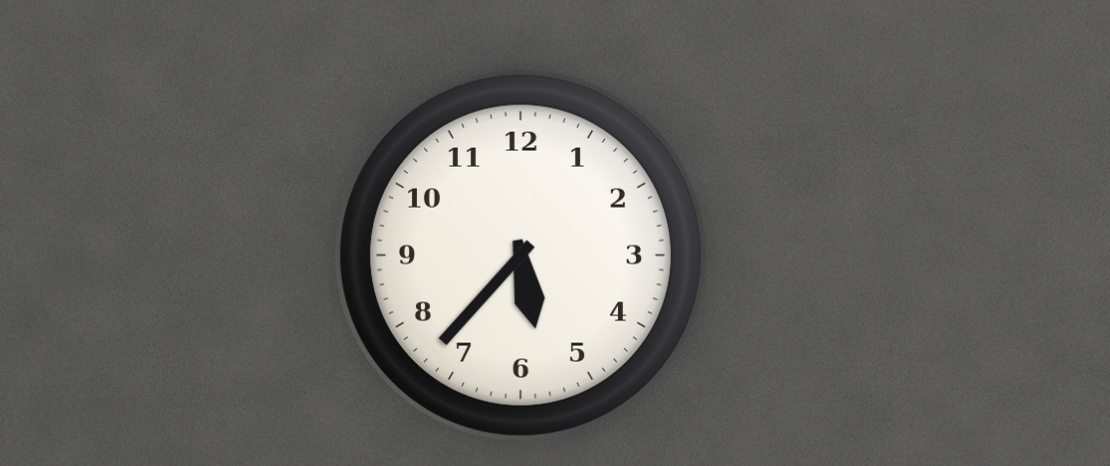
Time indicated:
5h37
